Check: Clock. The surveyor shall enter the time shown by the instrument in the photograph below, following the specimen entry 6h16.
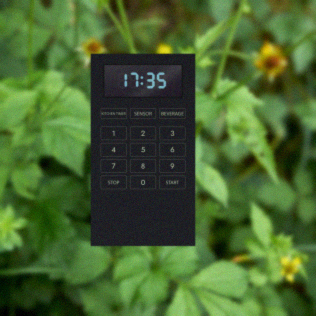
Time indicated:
17h35
